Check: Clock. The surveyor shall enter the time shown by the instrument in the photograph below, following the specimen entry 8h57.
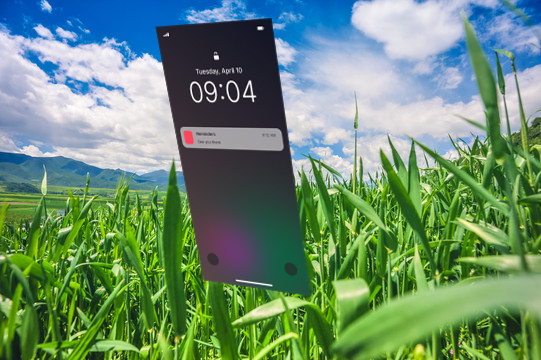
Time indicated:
9h04
